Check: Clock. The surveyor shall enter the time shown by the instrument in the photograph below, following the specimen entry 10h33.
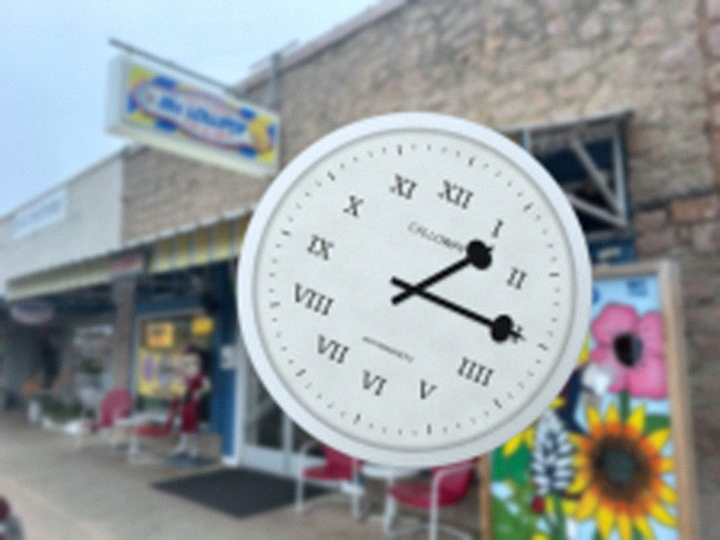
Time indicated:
1h15
